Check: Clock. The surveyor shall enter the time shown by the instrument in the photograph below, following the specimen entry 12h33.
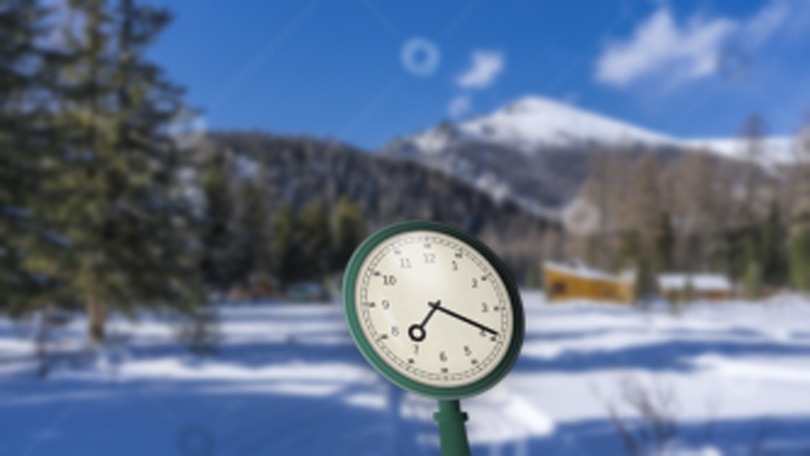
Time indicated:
7h19
